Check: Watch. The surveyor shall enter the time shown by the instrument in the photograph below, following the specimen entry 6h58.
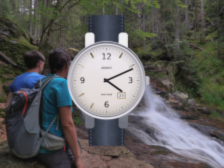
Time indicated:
4h11
